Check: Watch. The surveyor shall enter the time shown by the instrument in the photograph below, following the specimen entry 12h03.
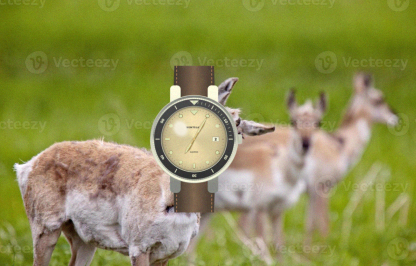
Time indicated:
7h05
